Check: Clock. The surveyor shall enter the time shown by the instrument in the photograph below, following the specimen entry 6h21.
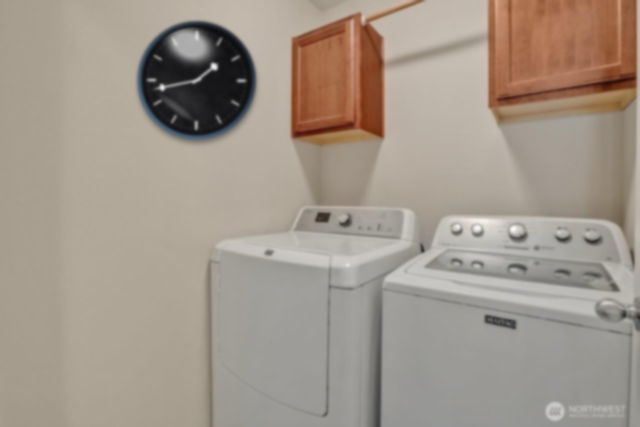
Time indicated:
1h43
